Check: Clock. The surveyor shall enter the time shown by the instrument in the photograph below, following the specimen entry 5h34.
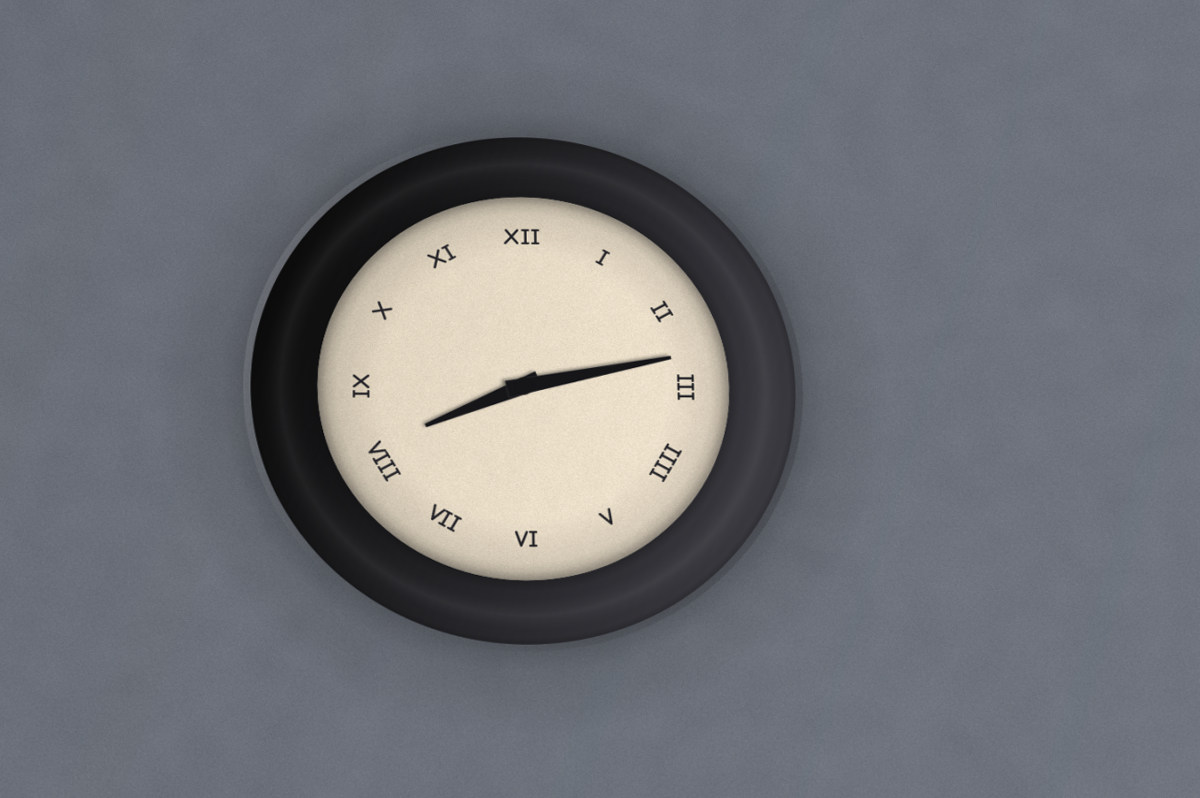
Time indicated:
8h13
